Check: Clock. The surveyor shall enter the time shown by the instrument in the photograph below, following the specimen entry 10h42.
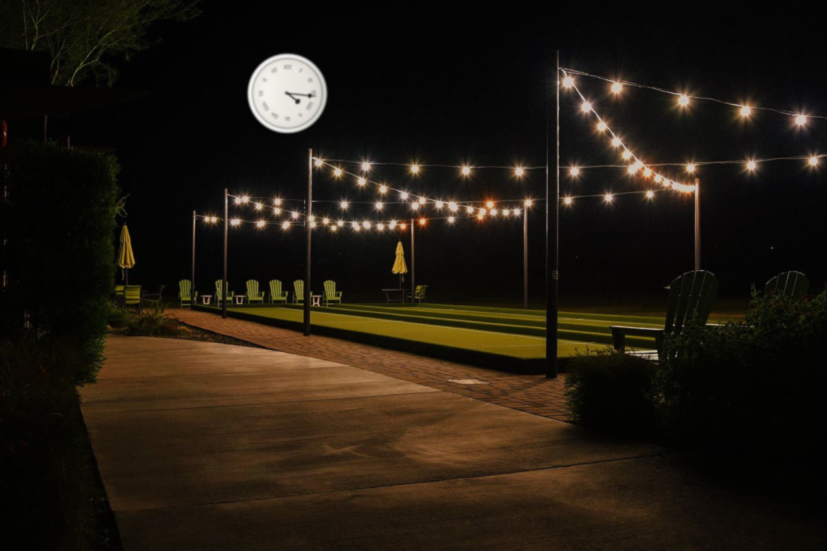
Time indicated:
4h16
